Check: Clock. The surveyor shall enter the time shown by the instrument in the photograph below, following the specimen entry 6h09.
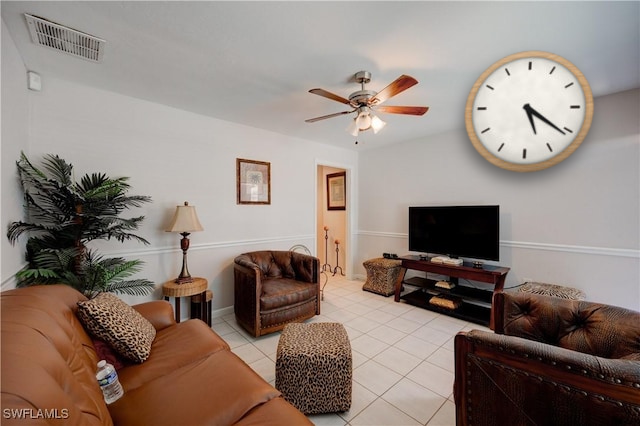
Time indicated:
5h21
